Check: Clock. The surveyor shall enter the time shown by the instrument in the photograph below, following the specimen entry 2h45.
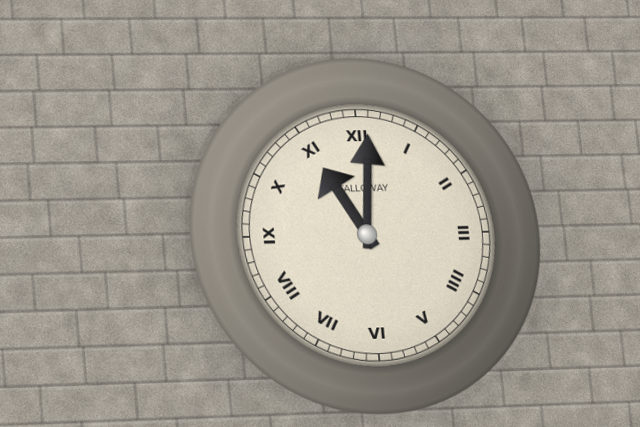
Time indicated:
11h01
